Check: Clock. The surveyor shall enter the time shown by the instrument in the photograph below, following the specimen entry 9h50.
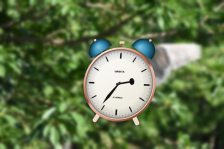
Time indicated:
2h36
